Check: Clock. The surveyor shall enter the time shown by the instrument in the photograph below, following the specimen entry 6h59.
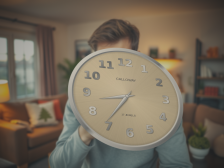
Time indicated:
8h36
